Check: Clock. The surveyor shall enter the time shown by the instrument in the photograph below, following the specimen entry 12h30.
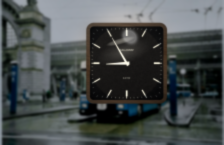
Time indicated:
8h55
